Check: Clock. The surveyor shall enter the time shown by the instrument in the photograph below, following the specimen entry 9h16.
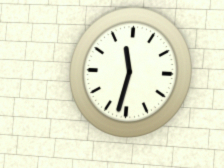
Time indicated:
11h32
